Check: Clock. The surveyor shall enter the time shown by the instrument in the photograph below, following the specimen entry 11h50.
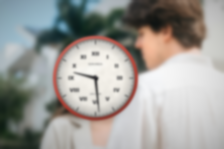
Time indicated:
9h29
